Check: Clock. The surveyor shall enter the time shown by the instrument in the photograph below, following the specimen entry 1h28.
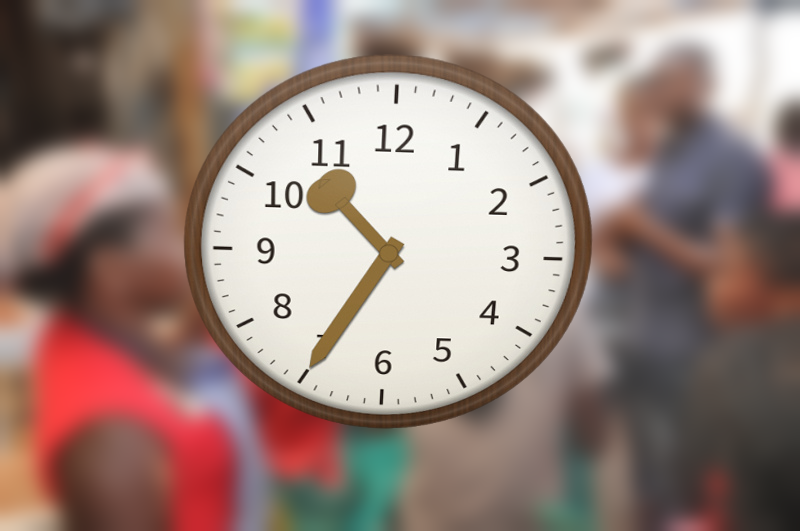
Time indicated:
10h35
